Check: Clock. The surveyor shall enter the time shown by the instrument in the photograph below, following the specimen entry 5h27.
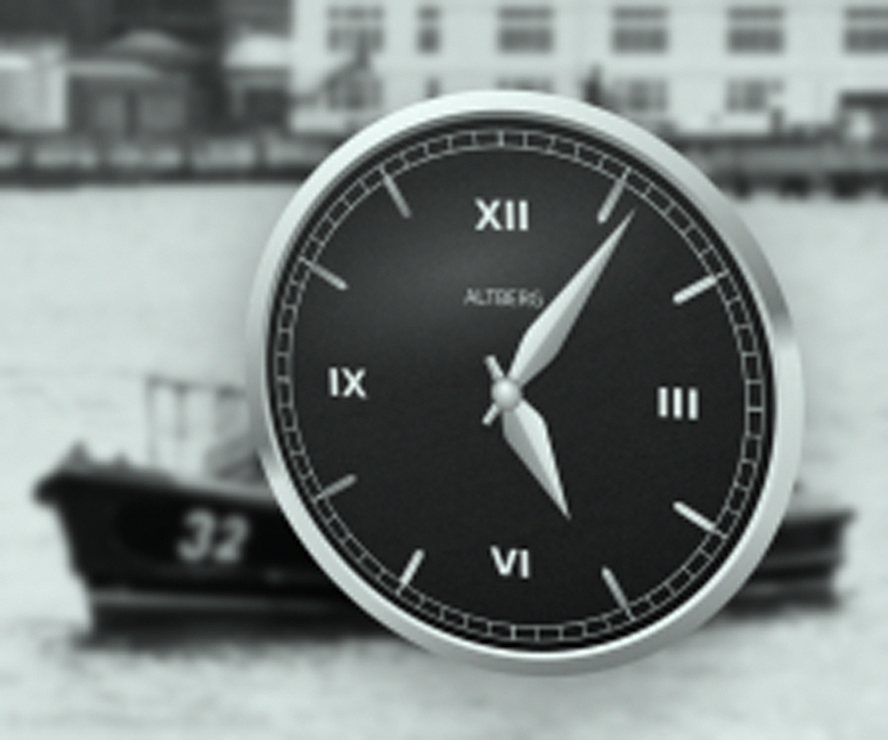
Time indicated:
5h06
